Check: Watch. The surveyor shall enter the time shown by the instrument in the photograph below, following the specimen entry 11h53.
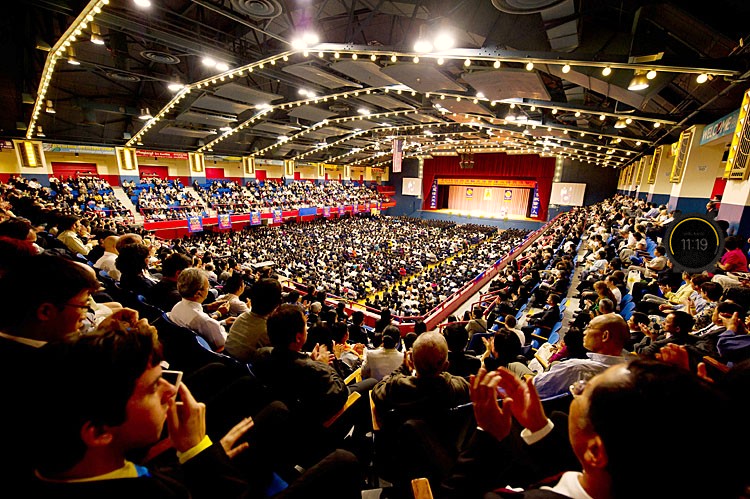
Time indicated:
11h19
